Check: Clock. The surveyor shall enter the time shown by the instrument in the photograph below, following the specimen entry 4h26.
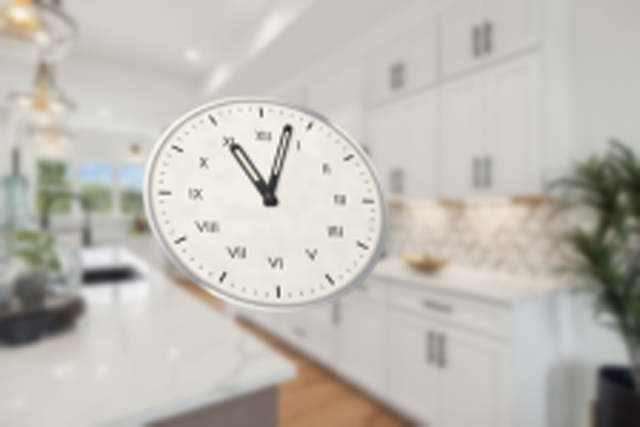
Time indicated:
11h03
